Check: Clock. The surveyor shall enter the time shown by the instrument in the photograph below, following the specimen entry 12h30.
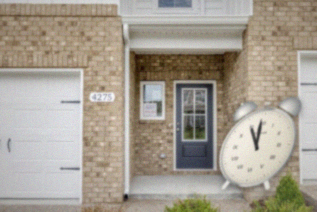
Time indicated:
10h59
